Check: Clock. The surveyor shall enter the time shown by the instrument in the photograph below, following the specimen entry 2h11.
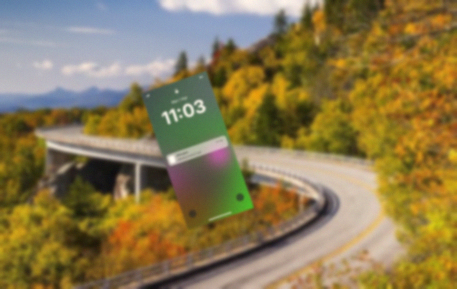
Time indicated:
11h03
